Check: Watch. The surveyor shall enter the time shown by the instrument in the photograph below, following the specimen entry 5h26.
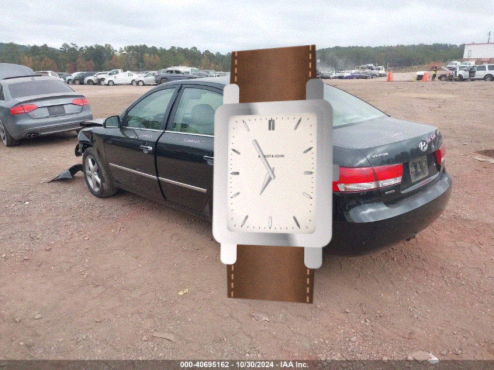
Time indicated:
6h55
